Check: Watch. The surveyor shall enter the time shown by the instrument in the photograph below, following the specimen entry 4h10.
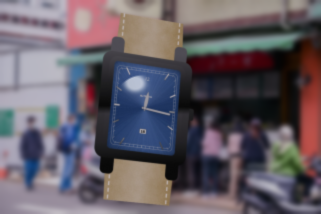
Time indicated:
12h16
